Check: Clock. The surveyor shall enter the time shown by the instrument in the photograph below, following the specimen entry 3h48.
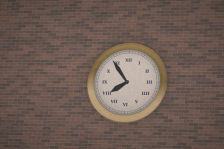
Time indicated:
7h54
